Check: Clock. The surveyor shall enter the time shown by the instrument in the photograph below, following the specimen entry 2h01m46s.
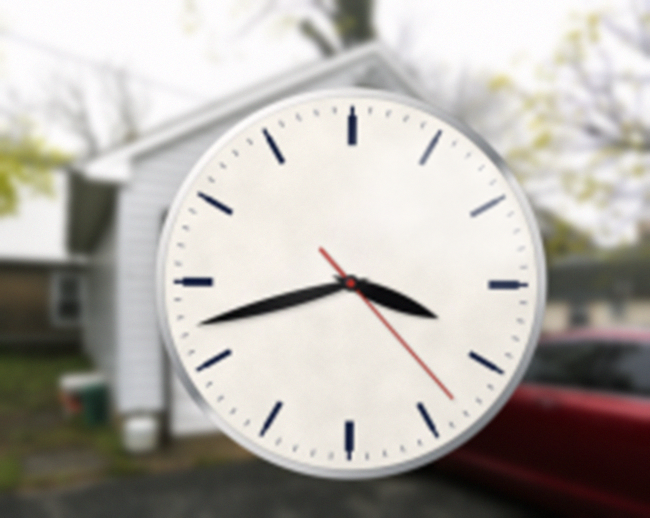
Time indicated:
3h42m23s
